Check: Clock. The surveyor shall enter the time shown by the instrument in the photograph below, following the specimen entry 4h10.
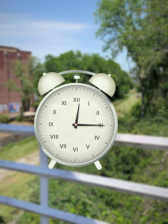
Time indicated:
12h15
